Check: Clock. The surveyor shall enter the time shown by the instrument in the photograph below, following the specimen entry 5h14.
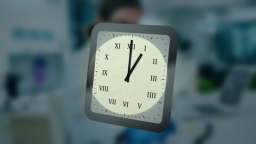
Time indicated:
1h00
